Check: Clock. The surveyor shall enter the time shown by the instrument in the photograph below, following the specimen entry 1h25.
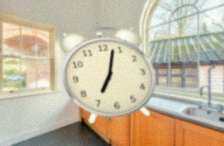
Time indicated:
7h03
